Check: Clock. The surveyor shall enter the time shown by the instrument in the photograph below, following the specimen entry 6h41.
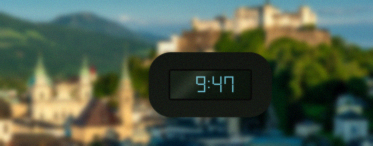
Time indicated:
9h47
